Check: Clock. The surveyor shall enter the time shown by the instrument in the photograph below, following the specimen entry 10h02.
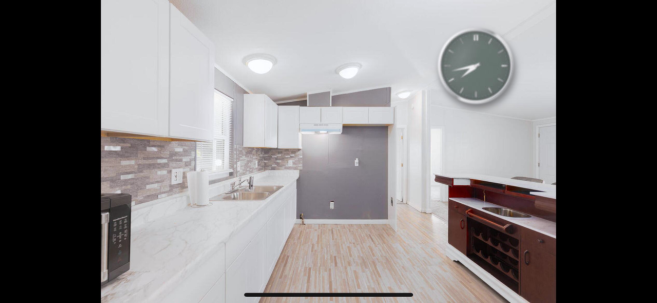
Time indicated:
7h43
